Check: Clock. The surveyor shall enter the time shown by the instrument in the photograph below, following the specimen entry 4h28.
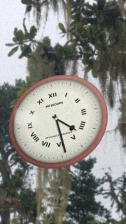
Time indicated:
4h29
